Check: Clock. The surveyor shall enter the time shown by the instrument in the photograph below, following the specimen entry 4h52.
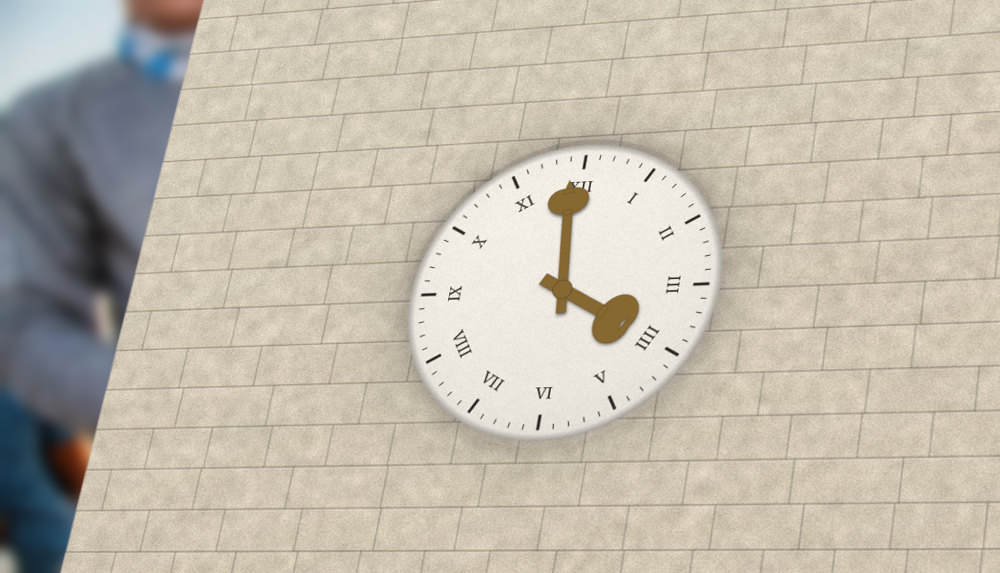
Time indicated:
3h59
